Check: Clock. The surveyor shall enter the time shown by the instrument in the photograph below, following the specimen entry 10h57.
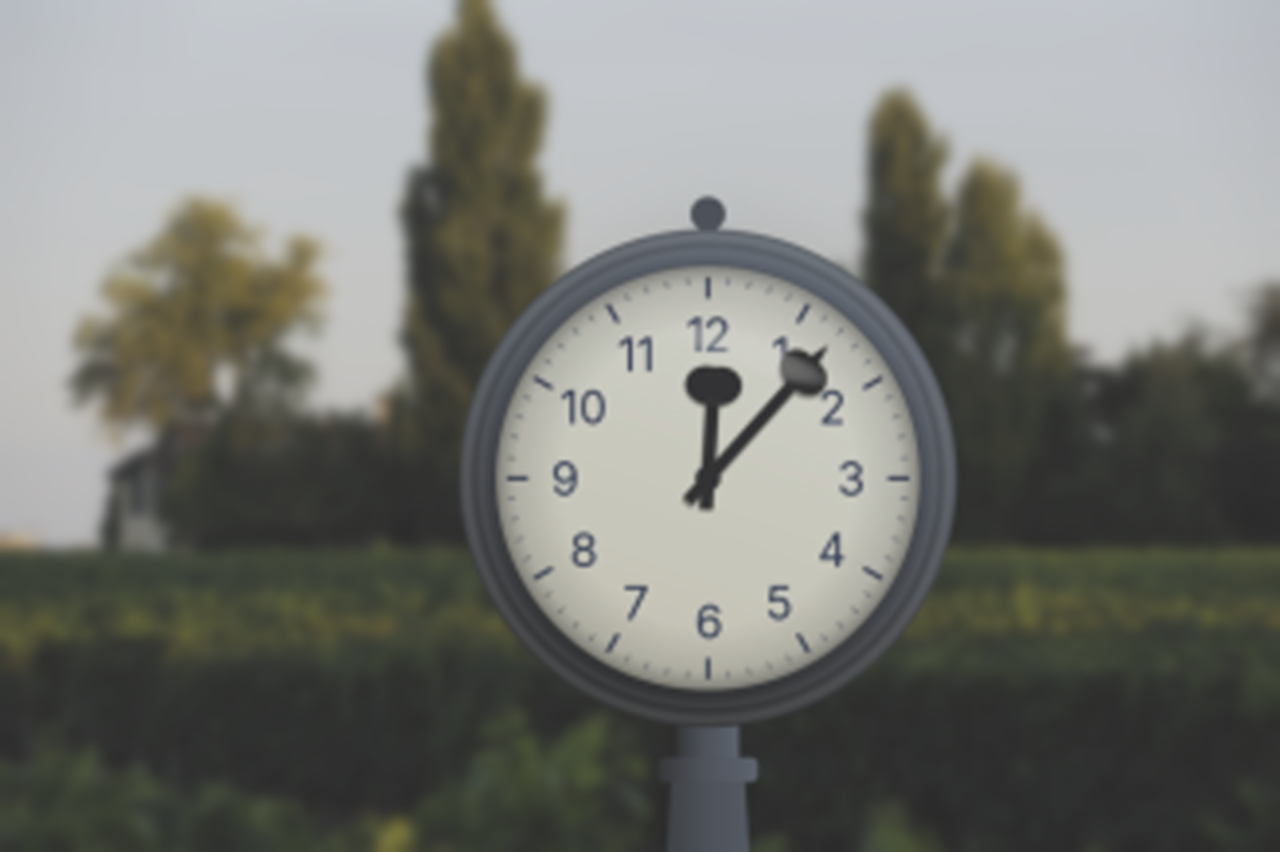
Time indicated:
12h07
